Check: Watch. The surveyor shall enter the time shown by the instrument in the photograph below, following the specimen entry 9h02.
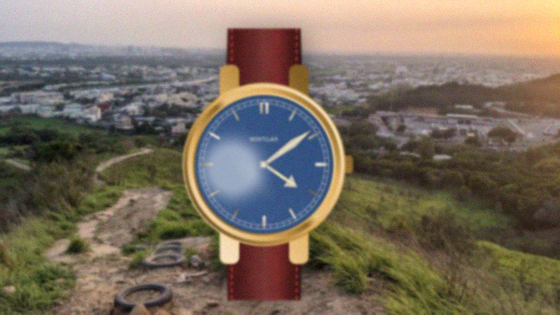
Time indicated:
4h09
